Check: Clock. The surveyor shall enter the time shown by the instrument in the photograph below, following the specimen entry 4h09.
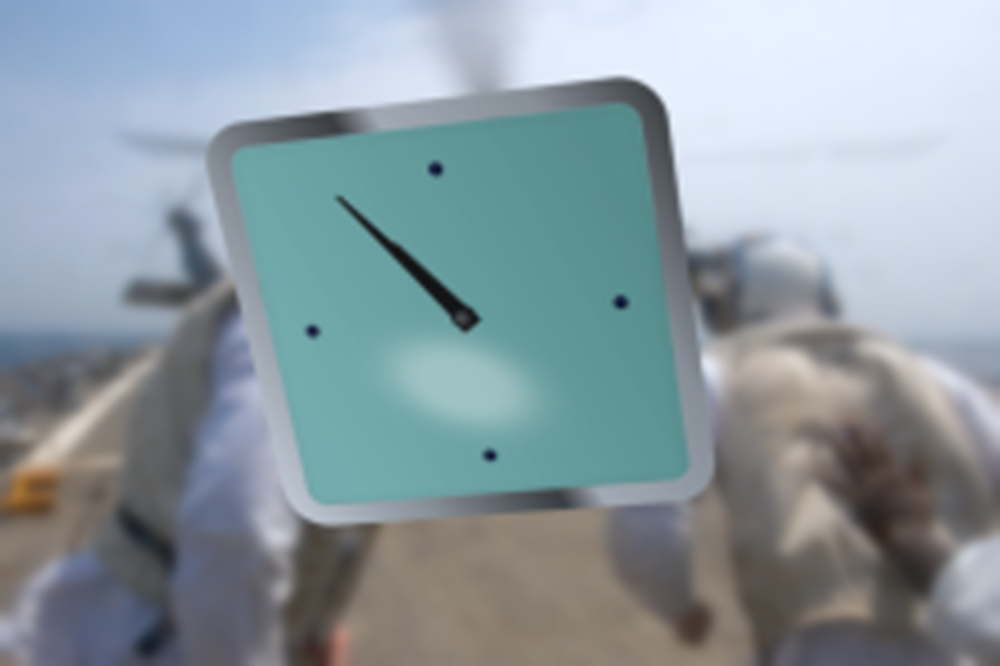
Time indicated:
10h54
